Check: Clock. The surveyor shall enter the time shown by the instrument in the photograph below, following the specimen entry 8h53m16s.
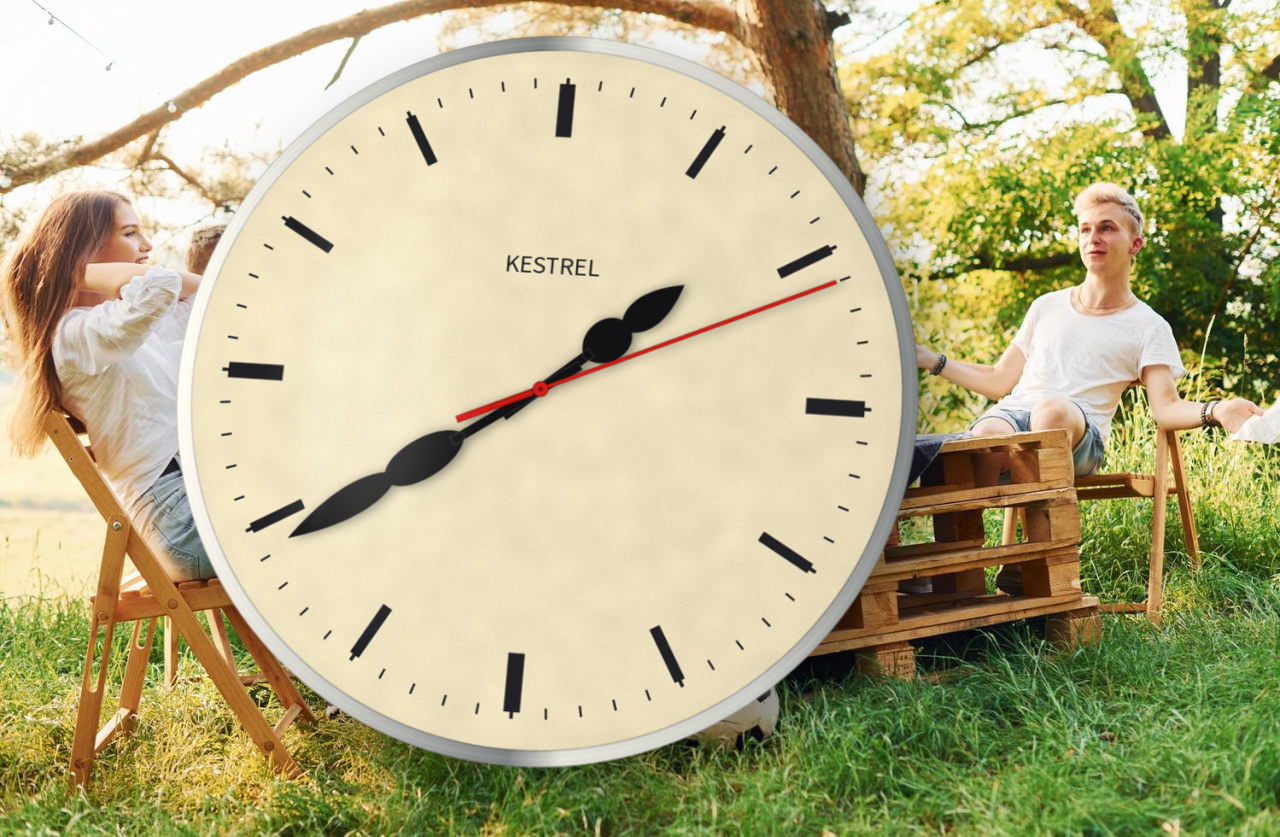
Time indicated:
1h39m11s
